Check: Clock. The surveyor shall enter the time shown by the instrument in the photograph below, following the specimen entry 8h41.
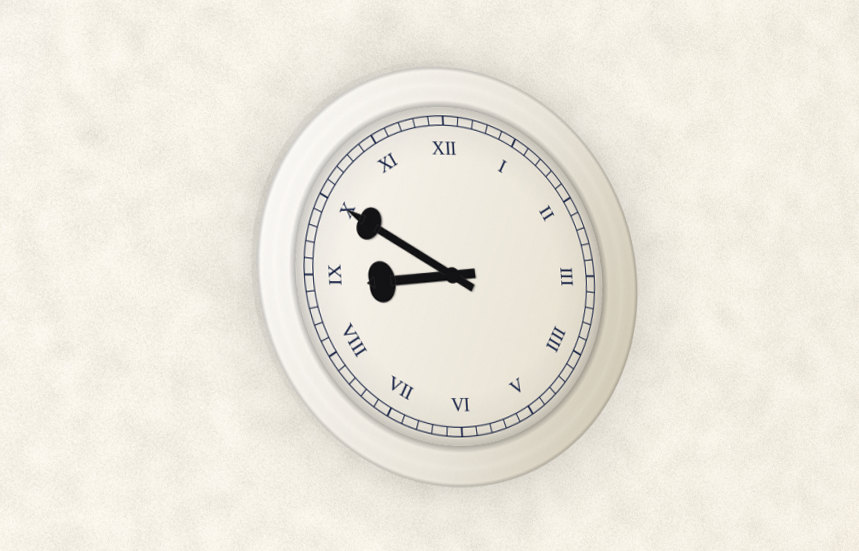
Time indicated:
8h50
